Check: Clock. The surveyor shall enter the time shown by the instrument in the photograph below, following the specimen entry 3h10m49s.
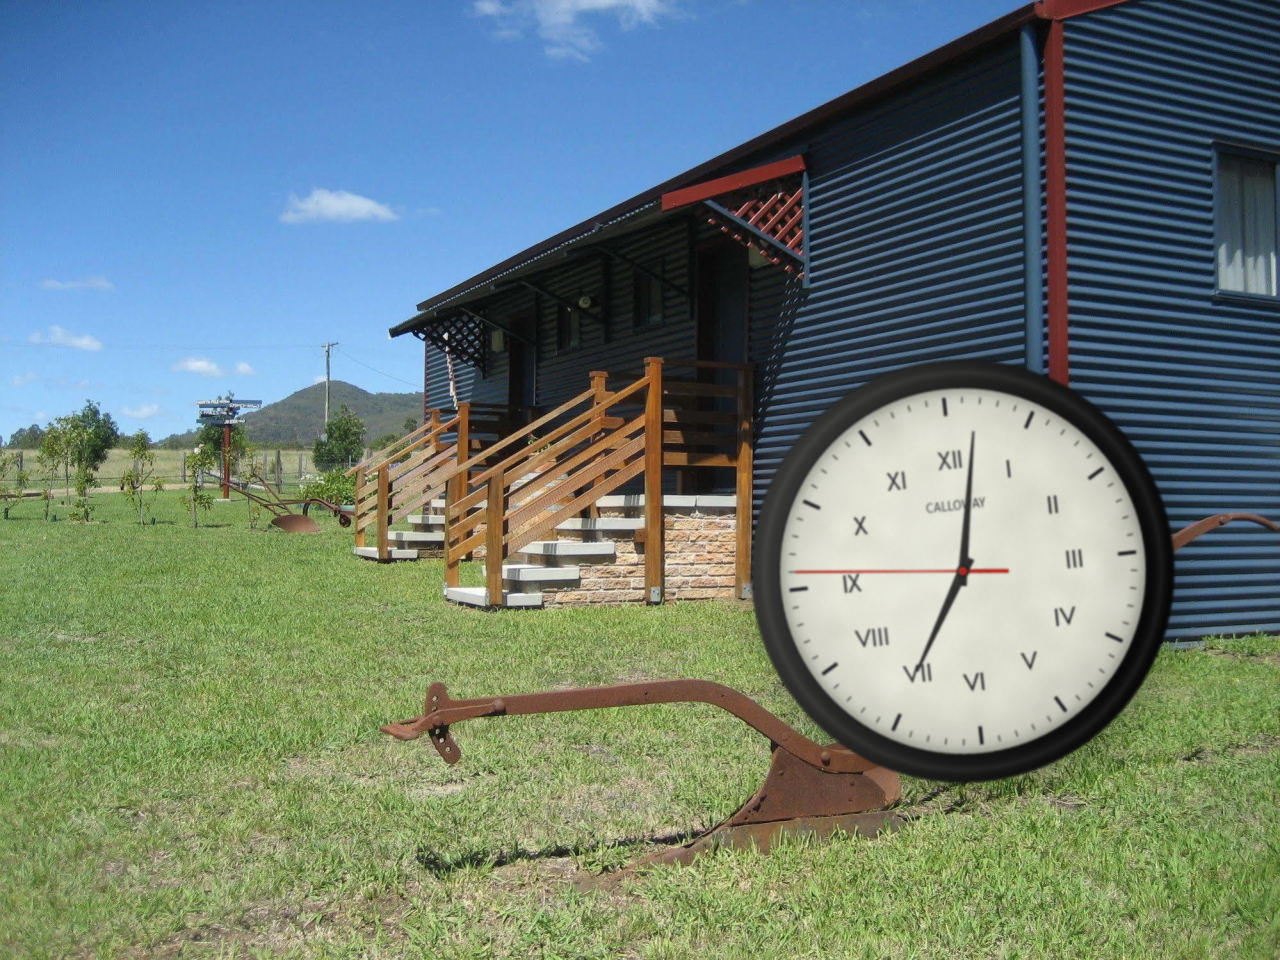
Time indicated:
7h01m46s
